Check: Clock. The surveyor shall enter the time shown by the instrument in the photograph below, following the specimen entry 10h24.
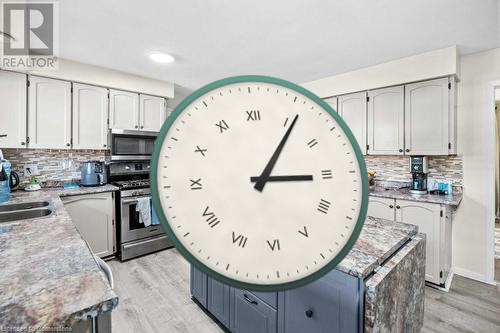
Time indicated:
3h06
